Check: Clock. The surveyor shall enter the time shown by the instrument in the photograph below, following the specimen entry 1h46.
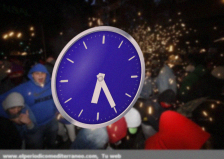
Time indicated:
6h25
